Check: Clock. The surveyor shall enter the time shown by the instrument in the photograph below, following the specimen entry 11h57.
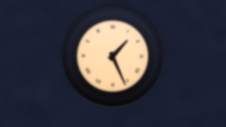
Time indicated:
1h26
